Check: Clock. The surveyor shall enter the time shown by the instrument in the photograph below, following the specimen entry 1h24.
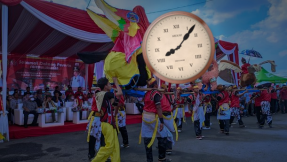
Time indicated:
8h07
